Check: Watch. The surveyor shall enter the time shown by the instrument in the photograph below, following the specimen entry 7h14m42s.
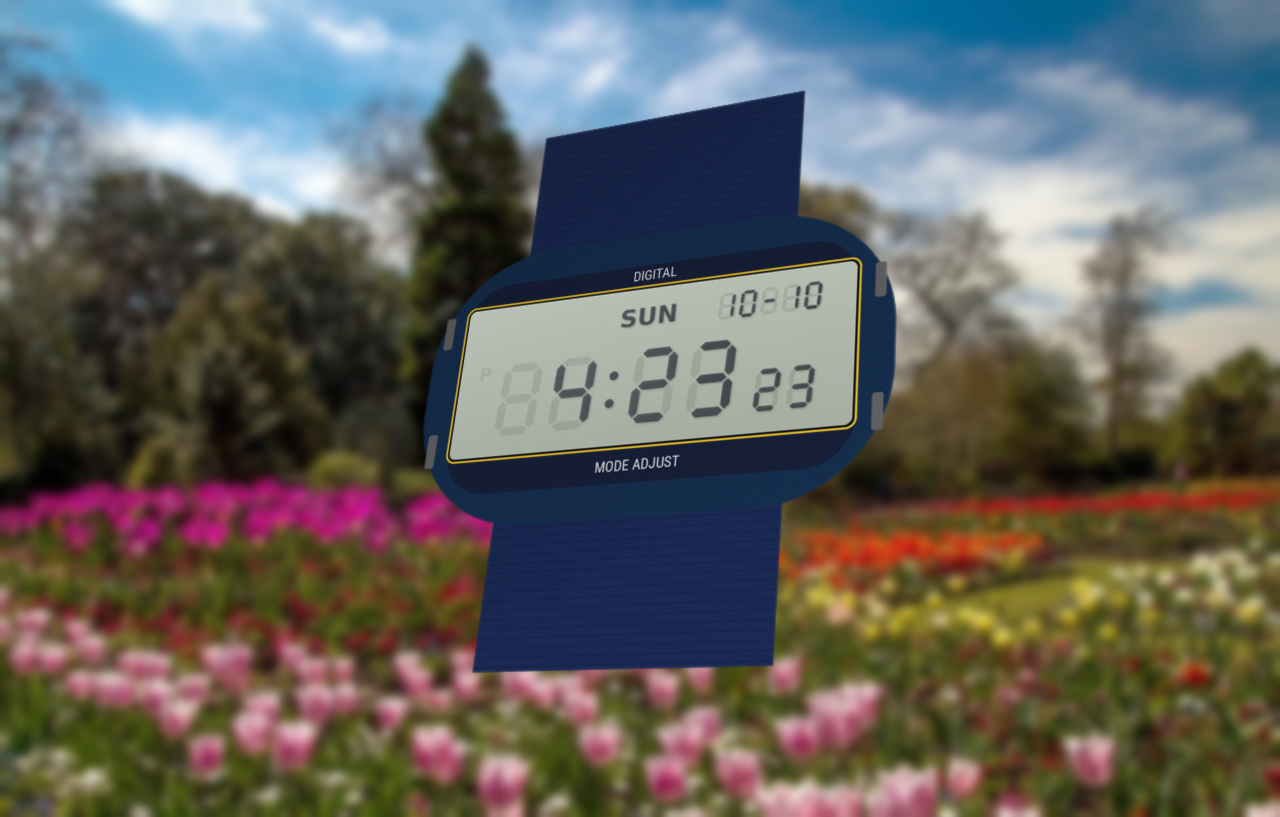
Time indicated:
4h23m23s
